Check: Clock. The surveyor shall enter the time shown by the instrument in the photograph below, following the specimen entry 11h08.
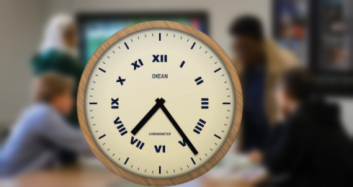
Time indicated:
7h24
